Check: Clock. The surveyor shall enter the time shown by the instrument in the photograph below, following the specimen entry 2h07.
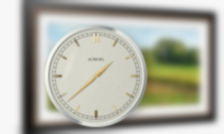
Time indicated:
1h38
